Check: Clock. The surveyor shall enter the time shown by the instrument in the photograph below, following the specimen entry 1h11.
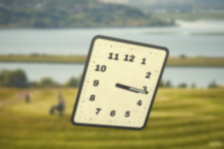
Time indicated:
3h16
